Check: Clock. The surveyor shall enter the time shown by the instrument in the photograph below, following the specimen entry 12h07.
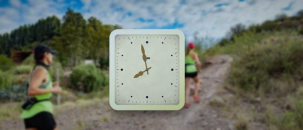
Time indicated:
7h58
